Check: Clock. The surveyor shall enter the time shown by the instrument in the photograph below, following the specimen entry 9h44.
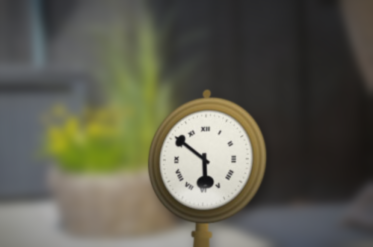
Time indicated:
5h51
